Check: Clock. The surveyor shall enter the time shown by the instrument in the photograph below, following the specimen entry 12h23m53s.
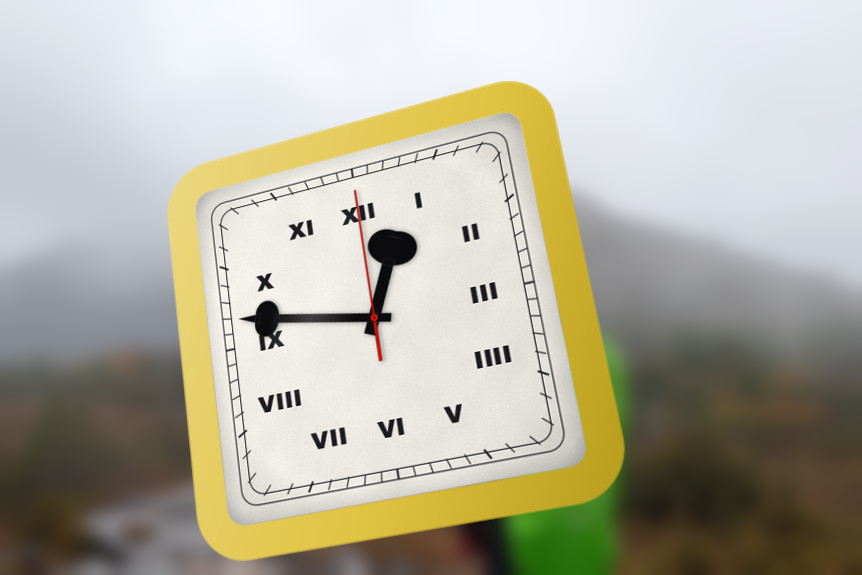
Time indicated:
12h47m00s
